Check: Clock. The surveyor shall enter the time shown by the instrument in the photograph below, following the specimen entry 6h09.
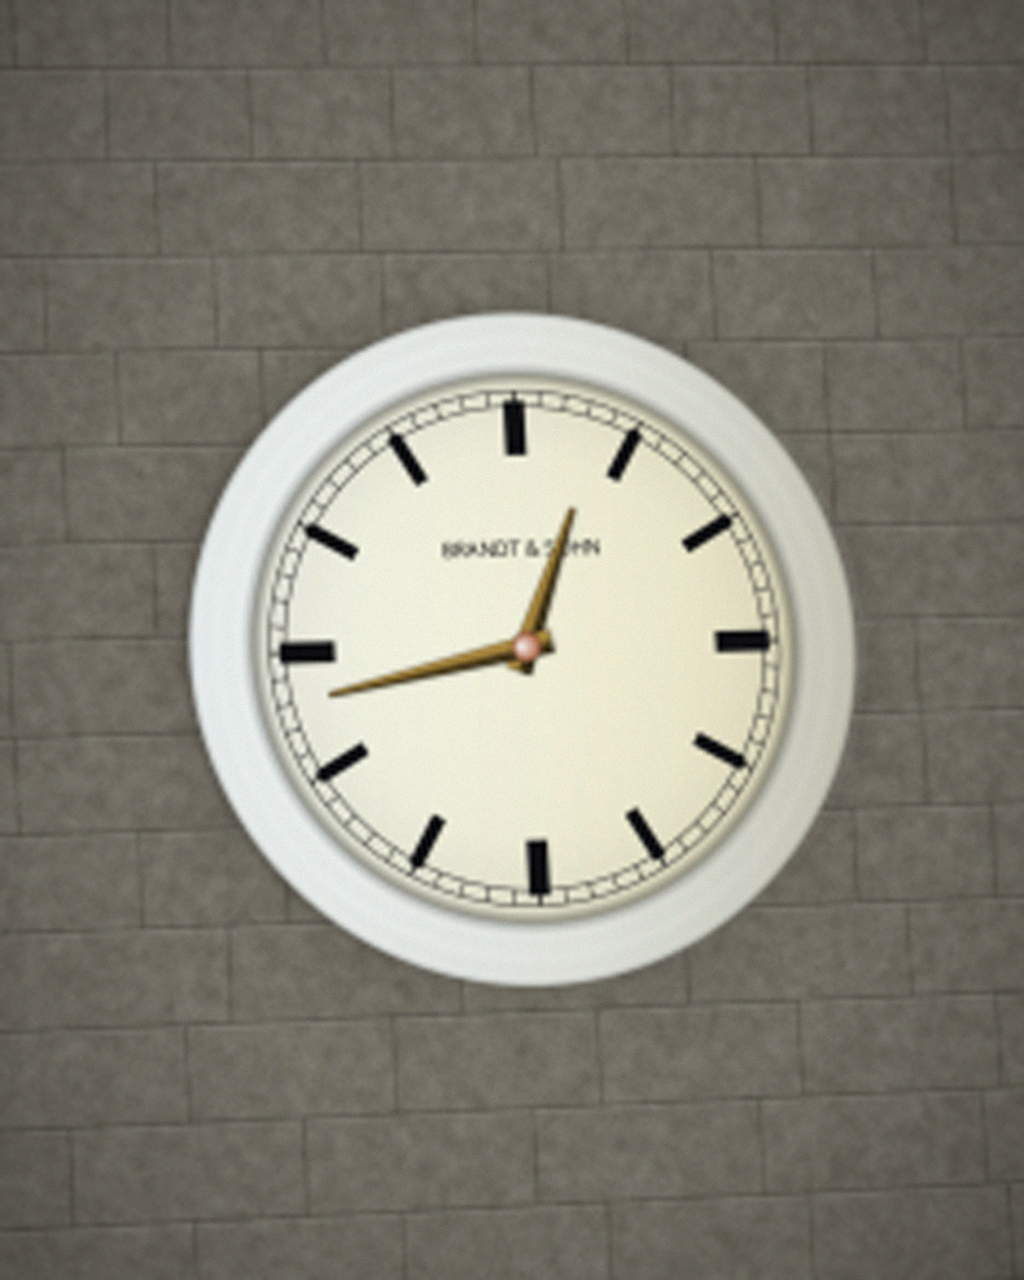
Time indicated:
12h43
